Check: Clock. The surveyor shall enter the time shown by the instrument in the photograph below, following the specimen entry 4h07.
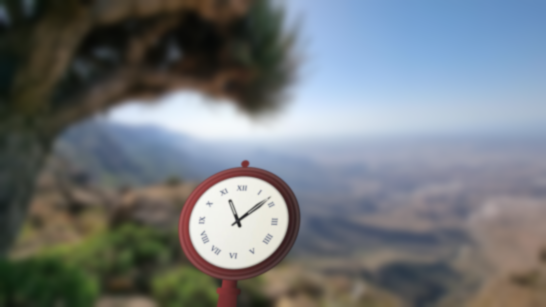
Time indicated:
11h08
